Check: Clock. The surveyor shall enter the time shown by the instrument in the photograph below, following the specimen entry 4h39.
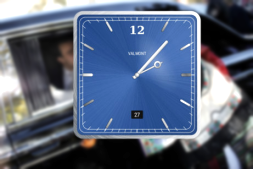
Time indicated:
2h07
